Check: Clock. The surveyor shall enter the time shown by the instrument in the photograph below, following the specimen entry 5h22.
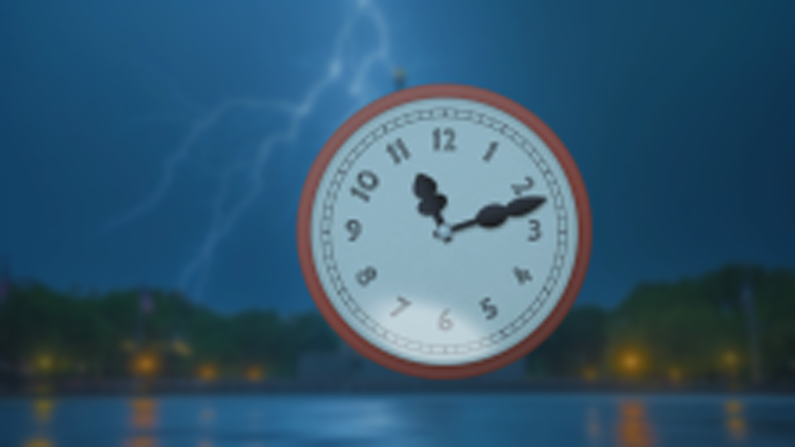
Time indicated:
11h12
